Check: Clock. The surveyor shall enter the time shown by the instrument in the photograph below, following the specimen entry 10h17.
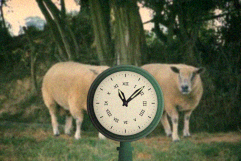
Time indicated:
11h08
